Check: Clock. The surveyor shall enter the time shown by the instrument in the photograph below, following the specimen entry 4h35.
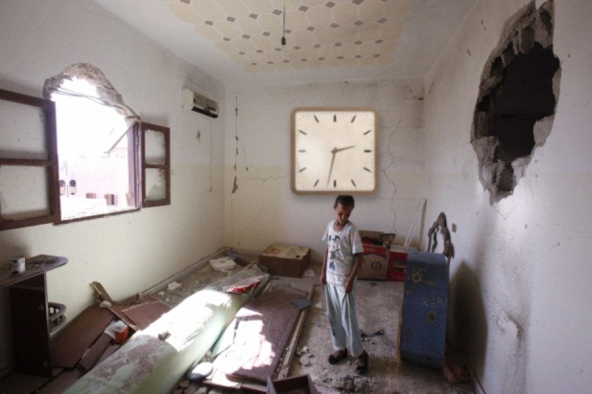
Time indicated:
2h32
